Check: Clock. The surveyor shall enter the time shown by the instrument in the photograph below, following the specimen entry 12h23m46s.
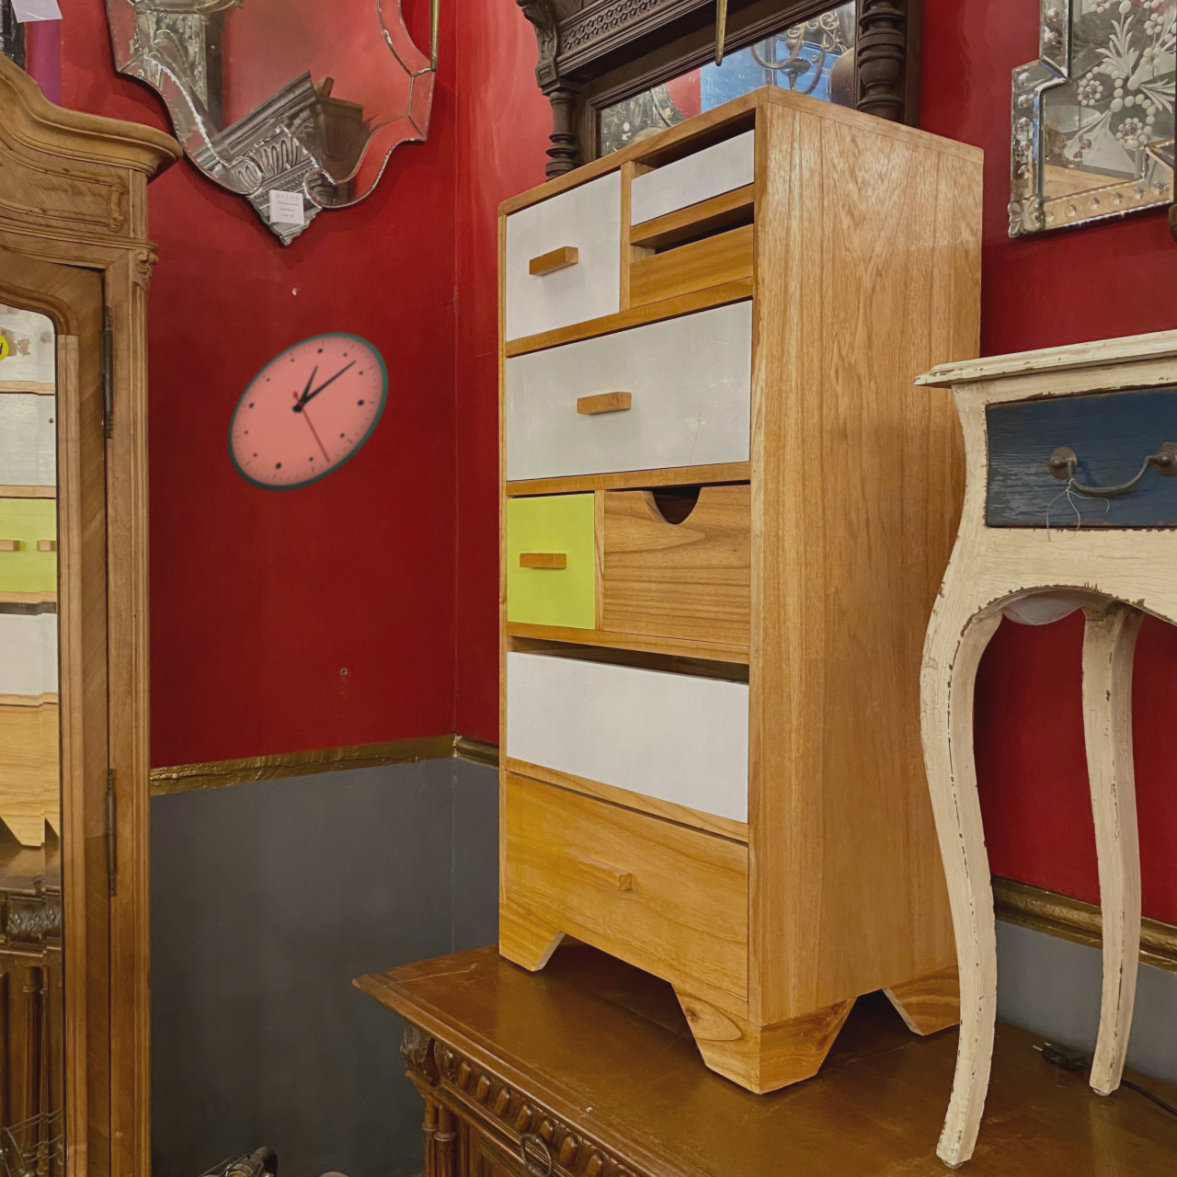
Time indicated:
12h07m23s
